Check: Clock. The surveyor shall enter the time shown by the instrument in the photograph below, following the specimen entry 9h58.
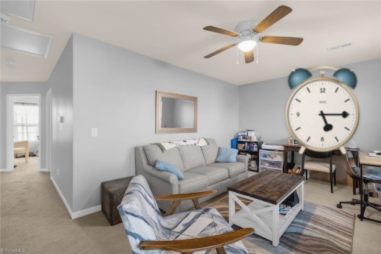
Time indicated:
5h15
